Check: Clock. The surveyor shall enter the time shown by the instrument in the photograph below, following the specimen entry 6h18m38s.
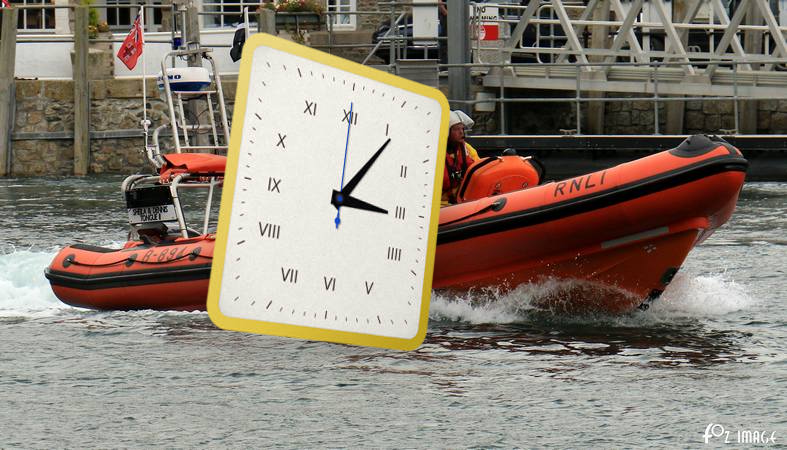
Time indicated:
3h06m00s
